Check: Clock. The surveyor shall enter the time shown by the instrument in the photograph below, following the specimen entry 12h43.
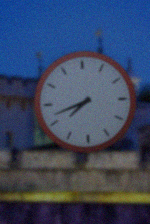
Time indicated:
7h42
